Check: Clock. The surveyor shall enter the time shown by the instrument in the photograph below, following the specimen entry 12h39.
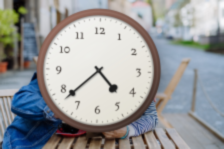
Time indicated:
4h38
